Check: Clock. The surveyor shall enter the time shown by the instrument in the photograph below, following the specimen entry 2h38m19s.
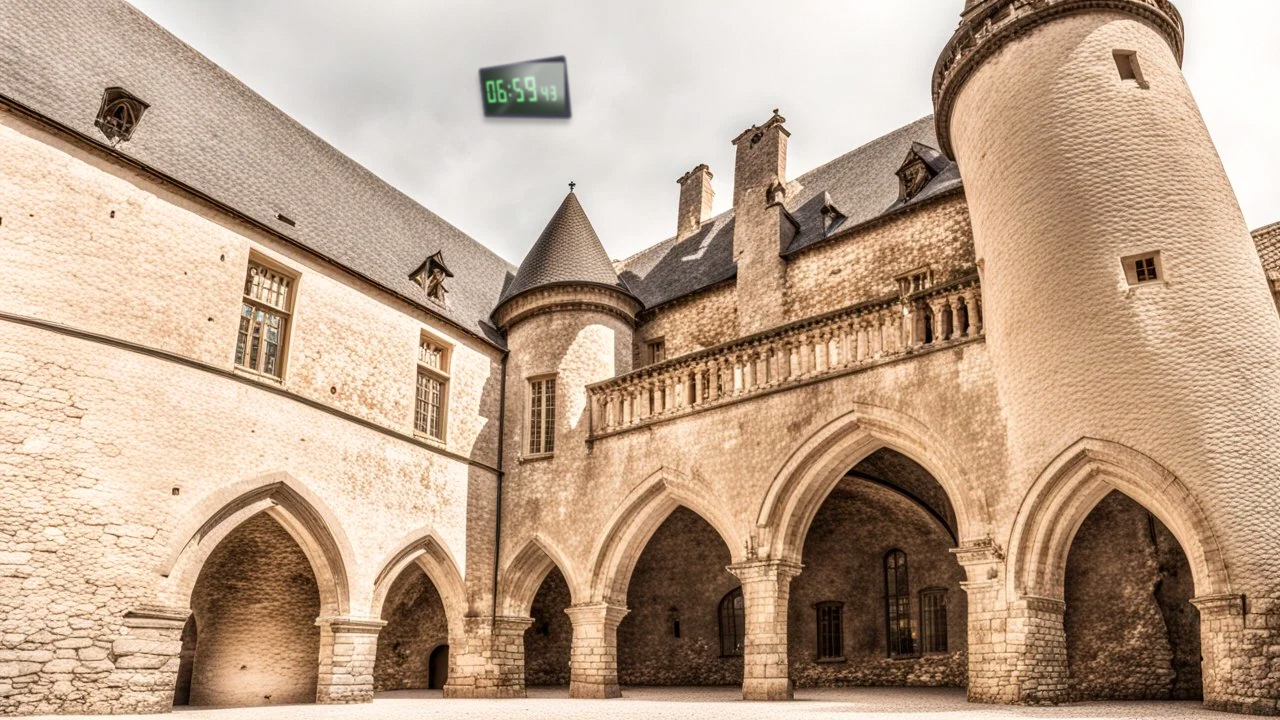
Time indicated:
6h59m43s
